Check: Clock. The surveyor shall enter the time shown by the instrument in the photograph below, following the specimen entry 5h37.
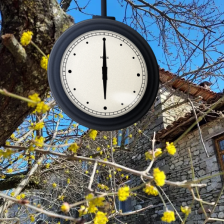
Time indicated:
6h00
